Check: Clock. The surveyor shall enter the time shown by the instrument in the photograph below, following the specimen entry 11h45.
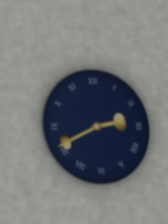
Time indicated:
2h41
